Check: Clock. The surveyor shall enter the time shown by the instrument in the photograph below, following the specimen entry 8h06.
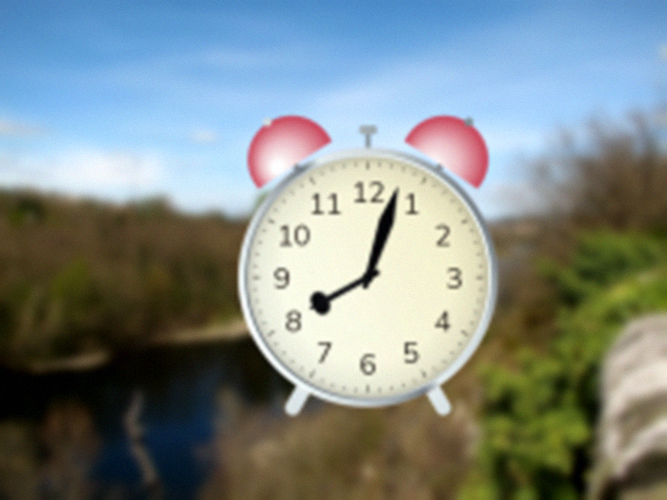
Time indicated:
8h03
